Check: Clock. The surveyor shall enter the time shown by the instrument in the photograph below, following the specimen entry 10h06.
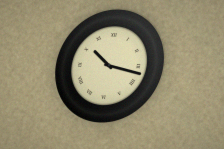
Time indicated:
10h17
